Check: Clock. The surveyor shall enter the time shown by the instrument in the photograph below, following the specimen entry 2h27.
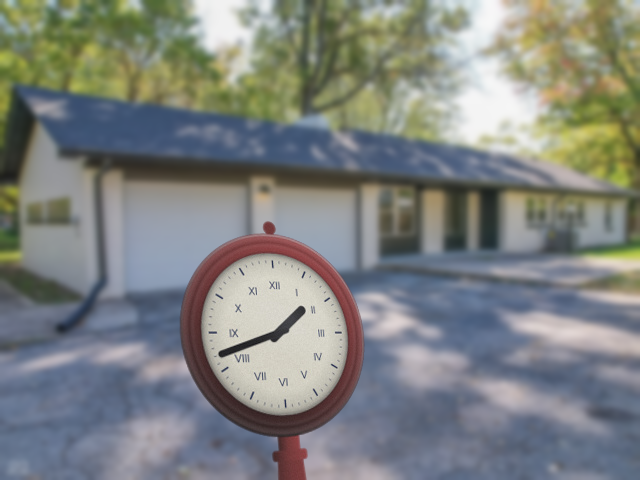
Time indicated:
1h42
